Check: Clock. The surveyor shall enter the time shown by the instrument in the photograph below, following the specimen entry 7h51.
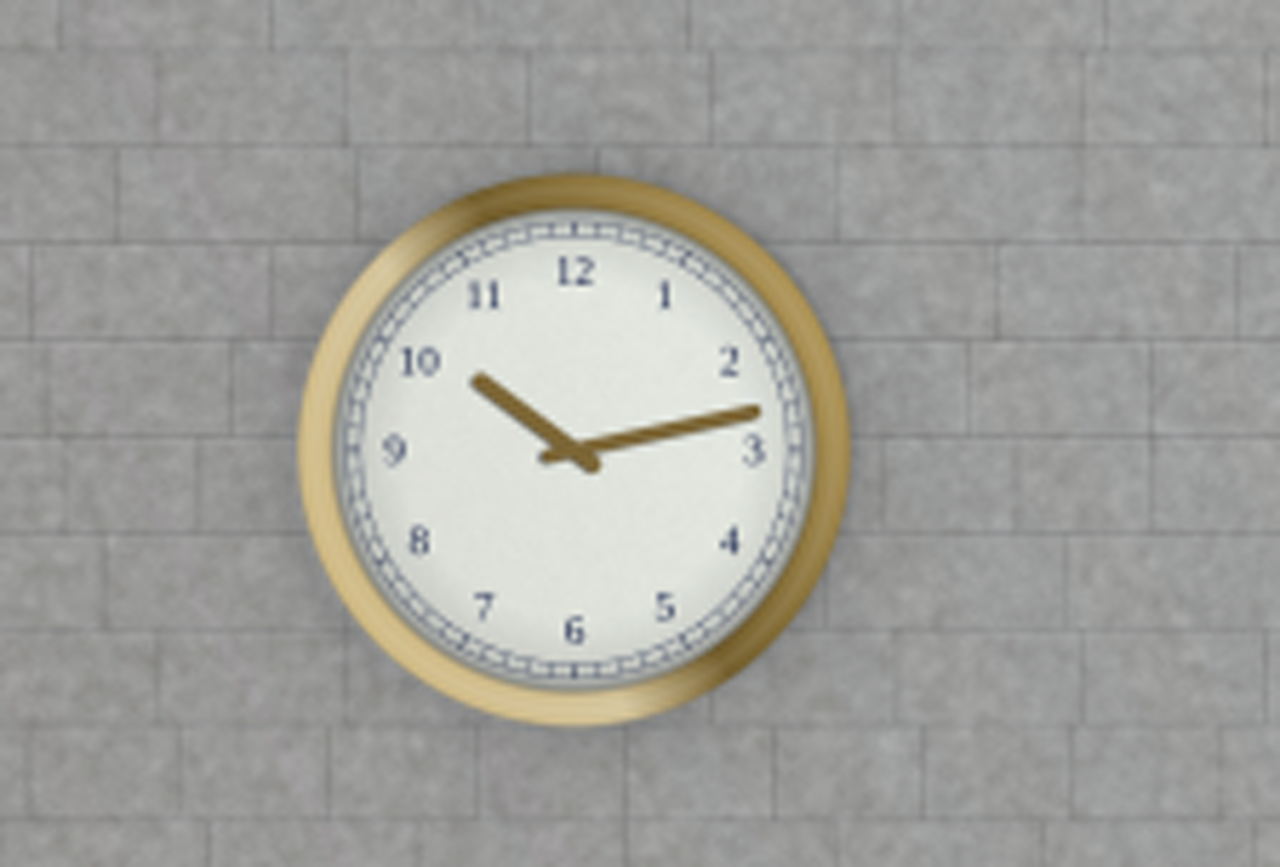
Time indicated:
10h13
